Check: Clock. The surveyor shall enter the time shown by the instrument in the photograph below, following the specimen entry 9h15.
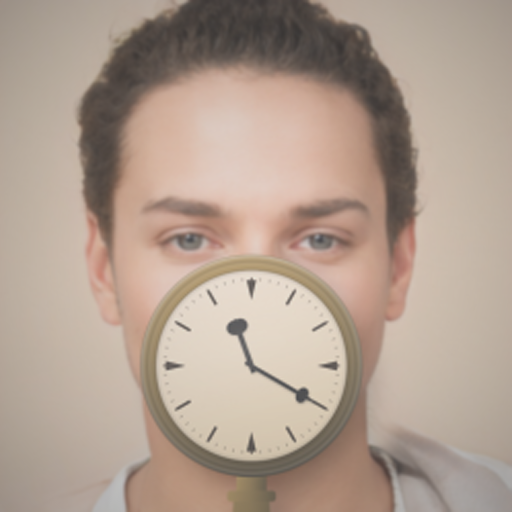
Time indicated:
11h20
